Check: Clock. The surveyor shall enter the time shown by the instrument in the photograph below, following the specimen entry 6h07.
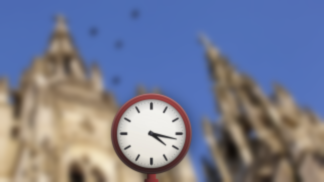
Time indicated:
4h17
